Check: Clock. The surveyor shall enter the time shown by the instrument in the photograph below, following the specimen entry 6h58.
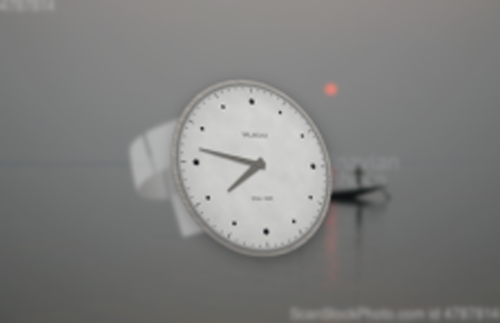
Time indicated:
7h47
